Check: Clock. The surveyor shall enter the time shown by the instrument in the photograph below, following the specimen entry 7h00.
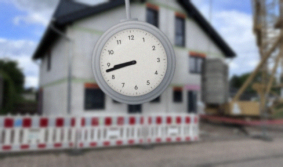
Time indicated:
8h43
